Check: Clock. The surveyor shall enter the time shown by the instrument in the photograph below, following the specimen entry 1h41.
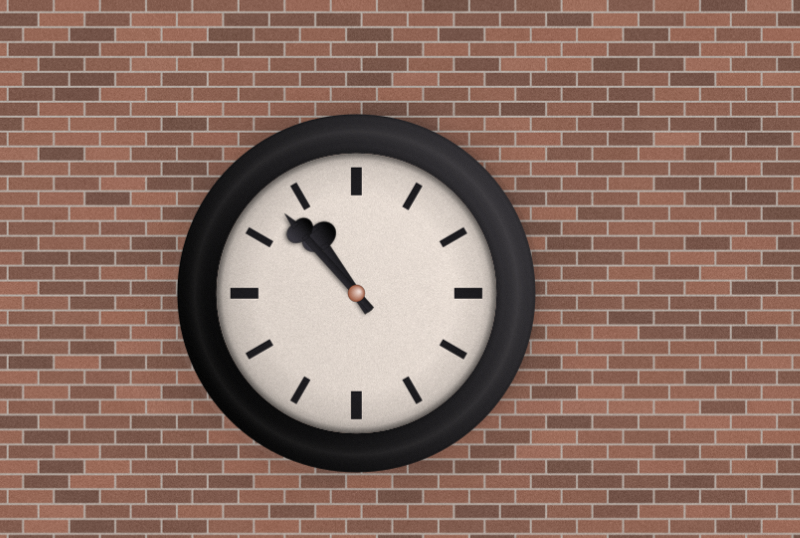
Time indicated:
10h53
